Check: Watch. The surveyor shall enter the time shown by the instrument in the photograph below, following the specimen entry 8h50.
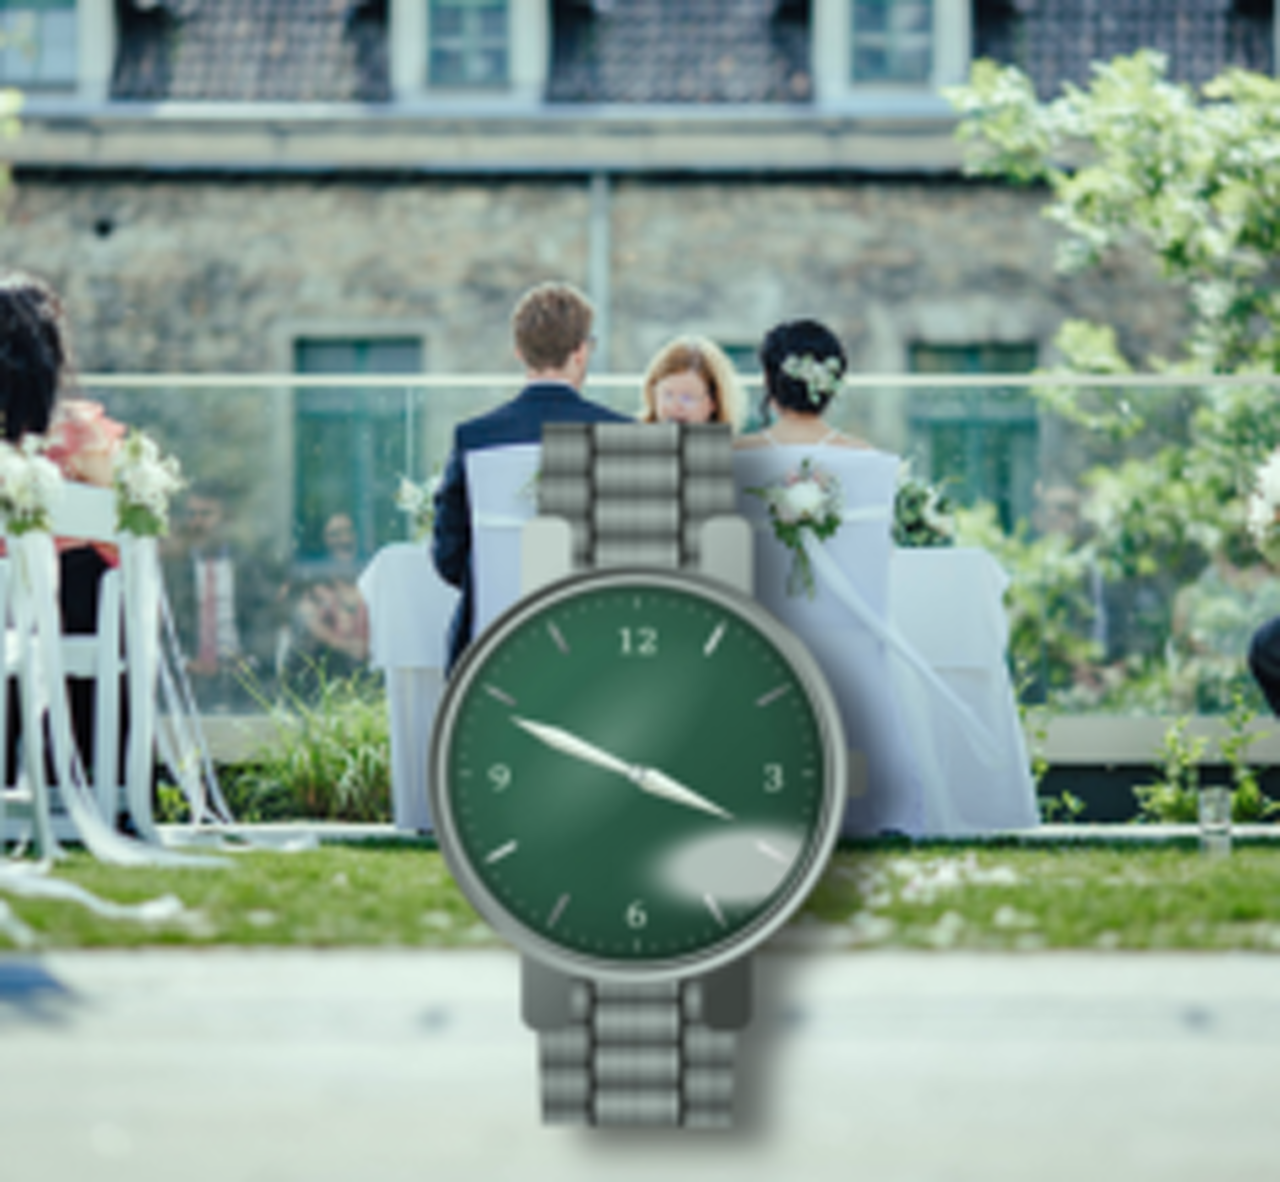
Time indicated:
3h49
